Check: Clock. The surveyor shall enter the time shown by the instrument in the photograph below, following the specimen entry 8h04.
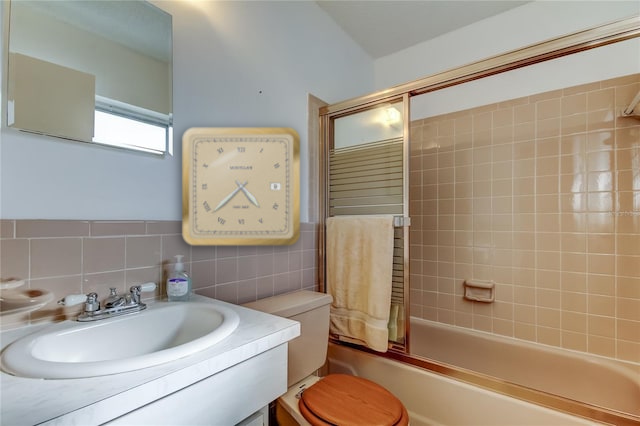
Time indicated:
4h38
